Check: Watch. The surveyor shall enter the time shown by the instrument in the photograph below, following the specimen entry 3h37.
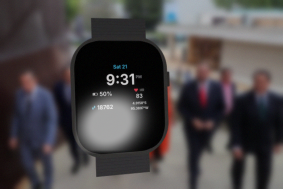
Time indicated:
9h31
